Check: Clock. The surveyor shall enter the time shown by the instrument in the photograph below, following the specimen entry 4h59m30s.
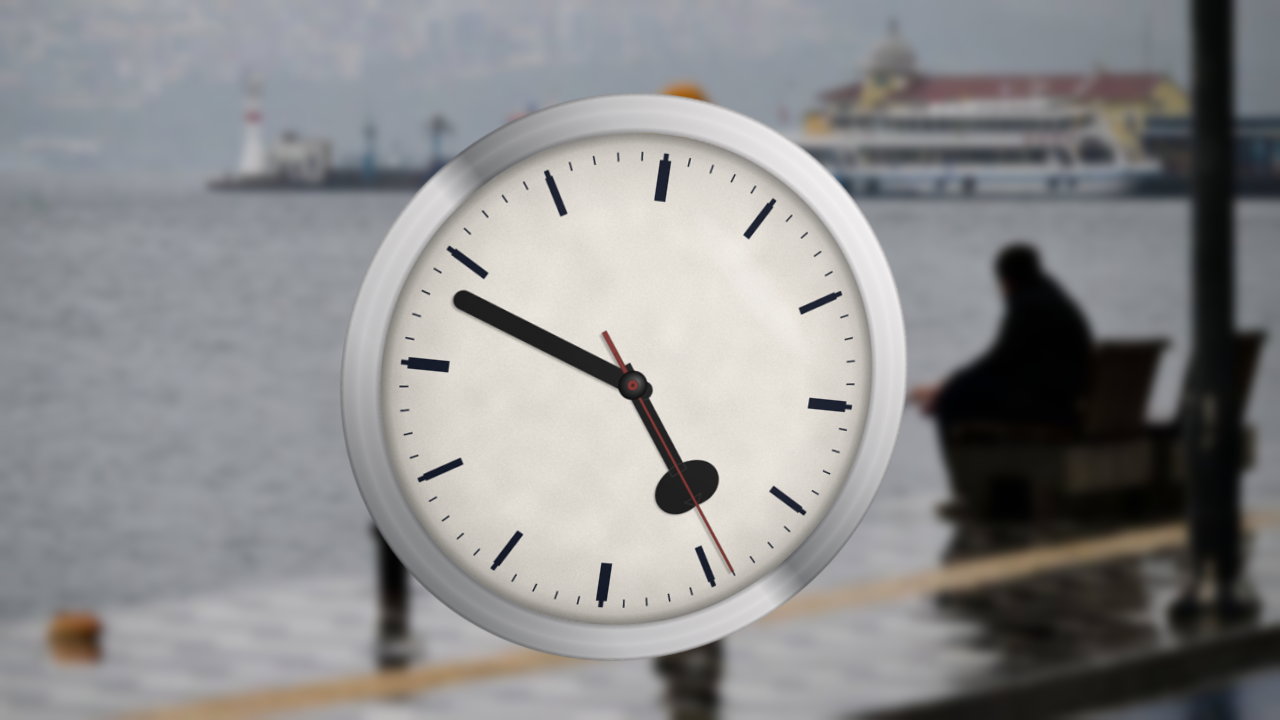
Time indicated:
4h48m24s
